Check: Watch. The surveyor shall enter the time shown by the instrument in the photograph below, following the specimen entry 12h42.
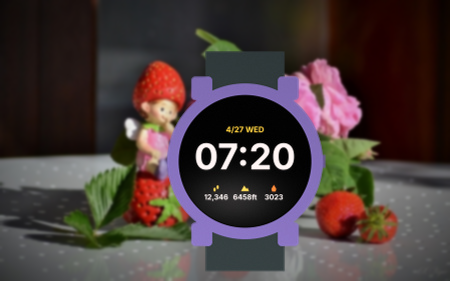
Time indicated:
7h20
